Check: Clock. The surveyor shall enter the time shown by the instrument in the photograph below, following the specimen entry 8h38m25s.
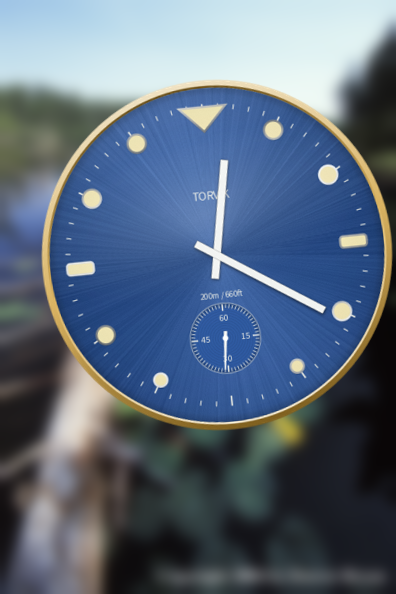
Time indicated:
12h20m31s
